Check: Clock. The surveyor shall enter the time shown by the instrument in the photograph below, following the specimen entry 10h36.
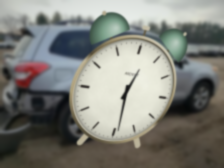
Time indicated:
12h29
